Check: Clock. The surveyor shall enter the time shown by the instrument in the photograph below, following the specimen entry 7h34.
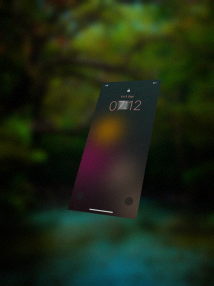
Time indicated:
7h12
